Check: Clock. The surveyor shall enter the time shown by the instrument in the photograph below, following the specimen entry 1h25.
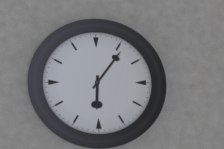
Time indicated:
6h06
